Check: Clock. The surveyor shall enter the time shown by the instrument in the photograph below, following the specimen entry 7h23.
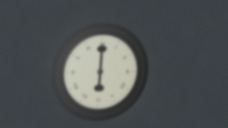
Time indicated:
6h00
